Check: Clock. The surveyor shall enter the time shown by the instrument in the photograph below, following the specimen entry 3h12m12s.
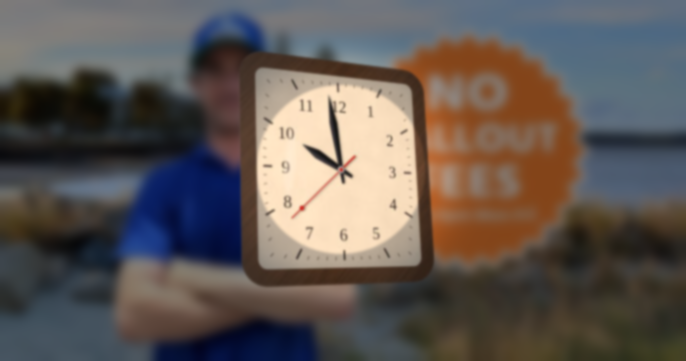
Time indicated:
9h58m38s
